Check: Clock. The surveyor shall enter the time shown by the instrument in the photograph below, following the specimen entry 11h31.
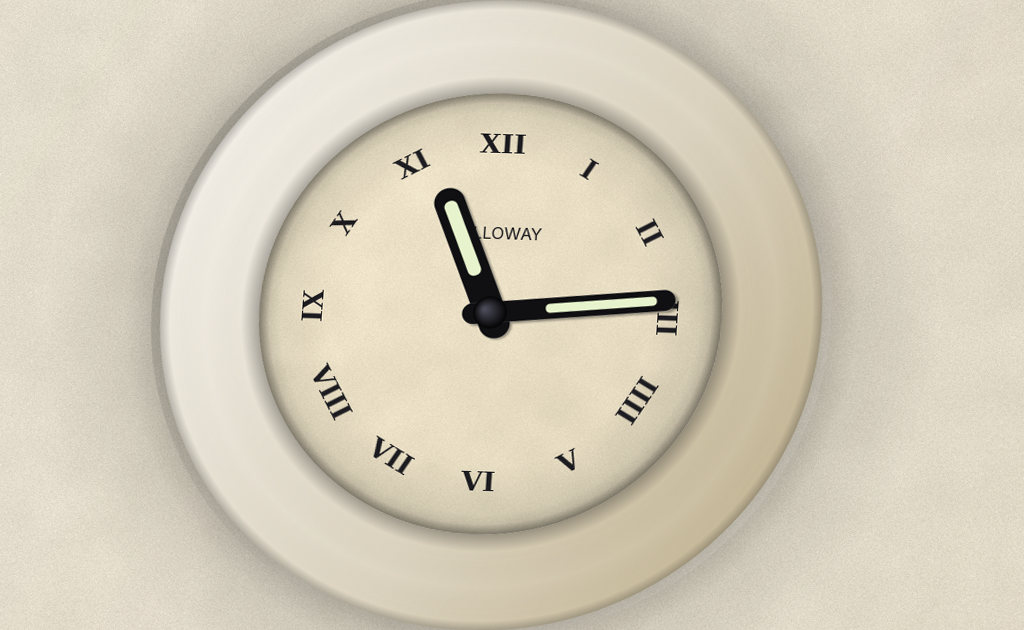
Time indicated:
11h14
